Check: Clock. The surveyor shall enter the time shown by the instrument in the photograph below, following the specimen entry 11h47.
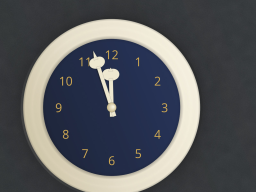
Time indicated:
11h57
